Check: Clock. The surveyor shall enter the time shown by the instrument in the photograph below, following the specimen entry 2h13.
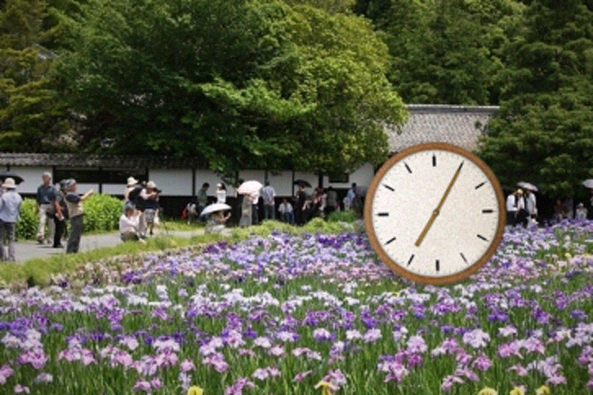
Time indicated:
7h05
